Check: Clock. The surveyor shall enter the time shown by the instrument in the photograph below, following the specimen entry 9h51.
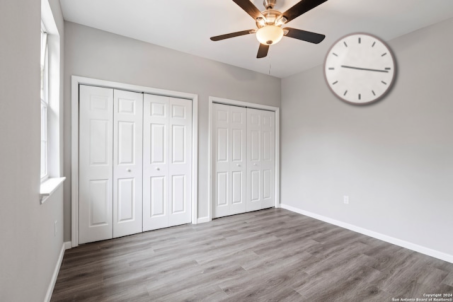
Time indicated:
9h16
